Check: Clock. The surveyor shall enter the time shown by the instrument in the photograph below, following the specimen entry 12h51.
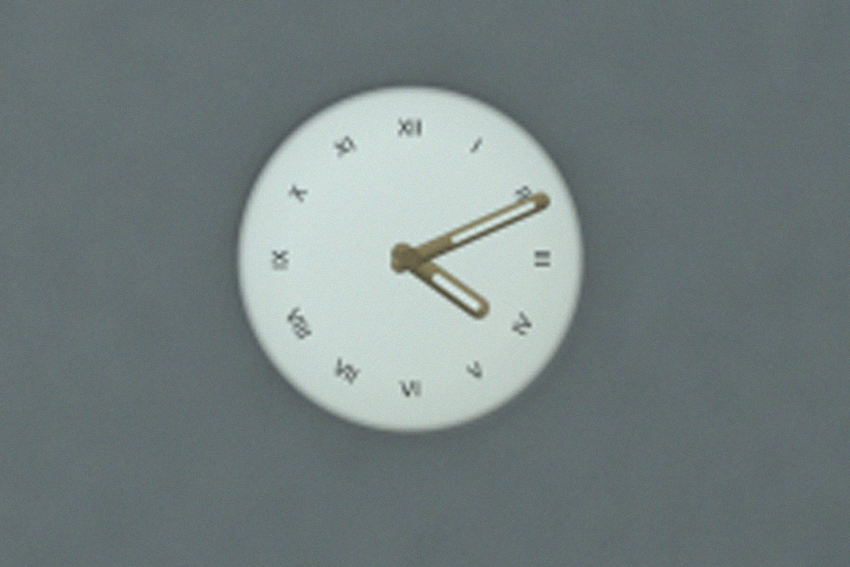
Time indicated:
4h11
